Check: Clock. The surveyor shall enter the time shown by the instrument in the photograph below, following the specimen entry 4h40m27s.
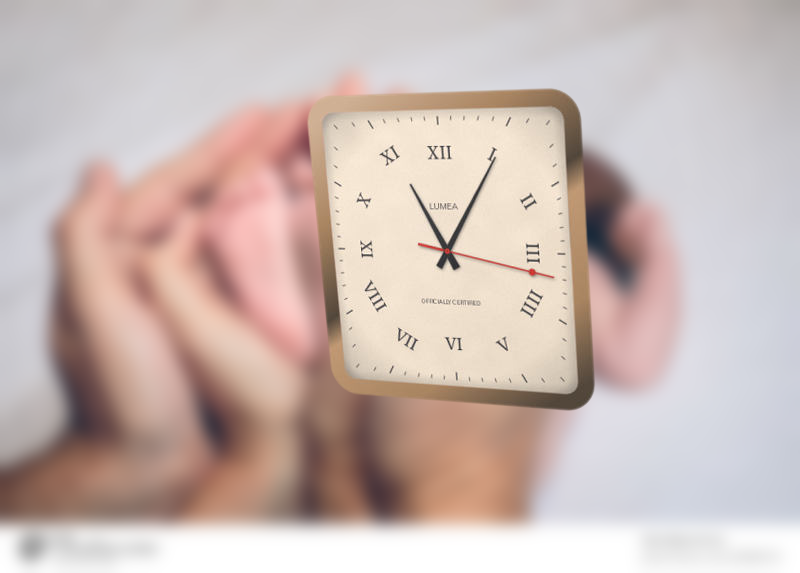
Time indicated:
11h05m17s
